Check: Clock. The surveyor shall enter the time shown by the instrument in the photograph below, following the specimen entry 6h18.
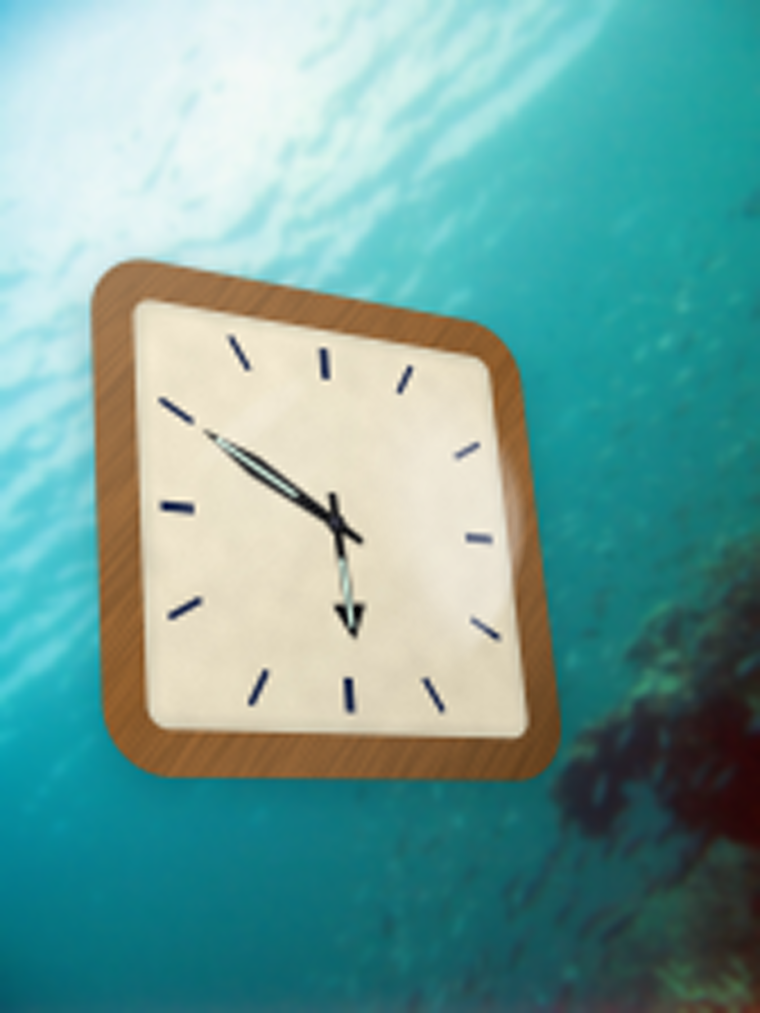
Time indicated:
5h50
